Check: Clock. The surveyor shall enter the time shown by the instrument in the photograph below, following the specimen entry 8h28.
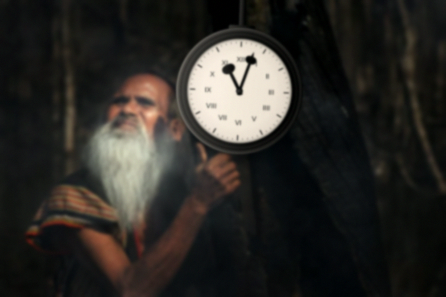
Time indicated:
11h03
